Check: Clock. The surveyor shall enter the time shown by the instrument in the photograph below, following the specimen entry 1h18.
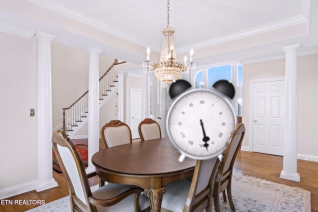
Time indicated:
5h28
